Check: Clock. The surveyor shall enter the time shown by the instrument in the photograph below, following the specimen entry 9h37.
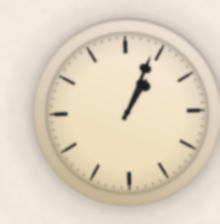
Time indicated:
1h04
